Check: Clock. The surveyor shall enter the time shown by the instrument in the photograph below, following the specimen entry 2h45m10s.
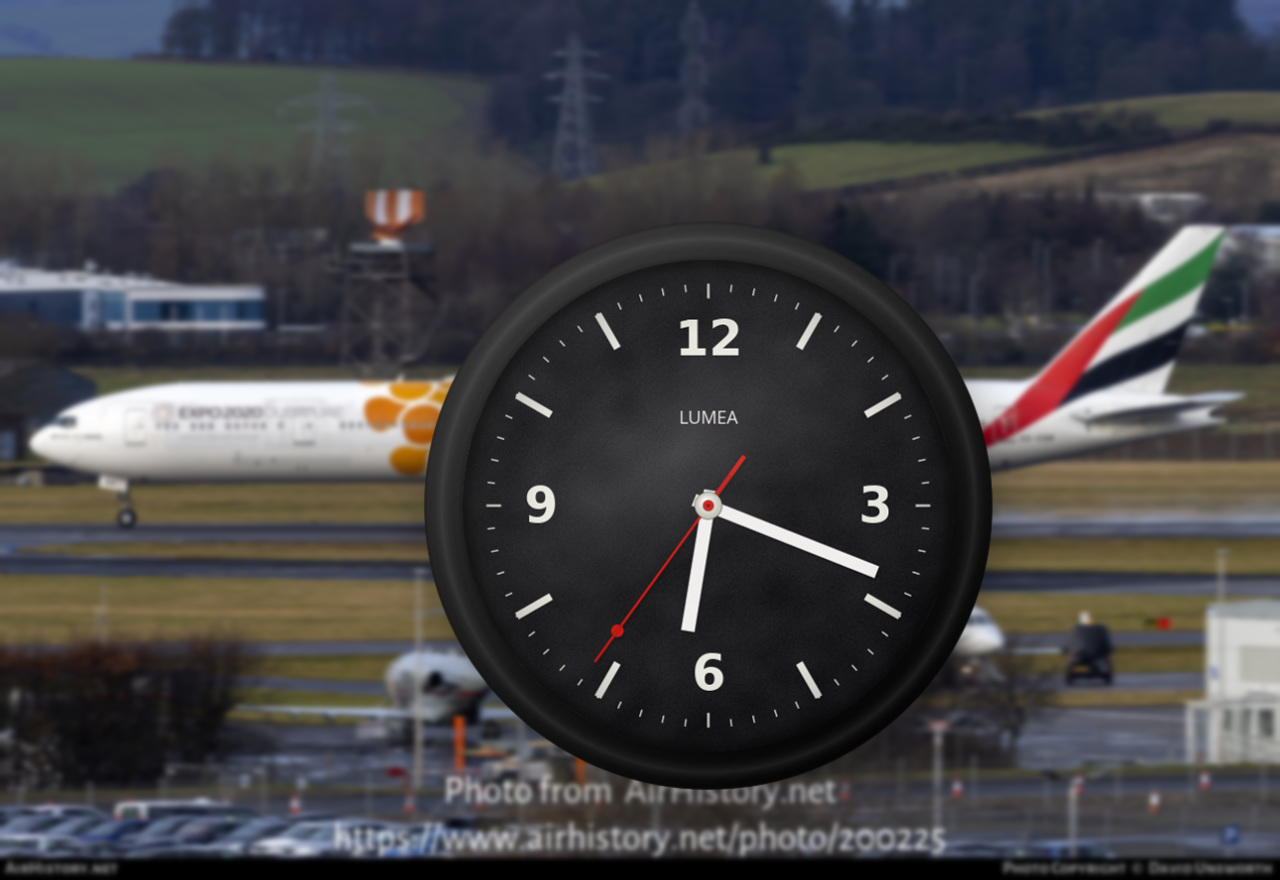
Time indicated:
6h18m36s
